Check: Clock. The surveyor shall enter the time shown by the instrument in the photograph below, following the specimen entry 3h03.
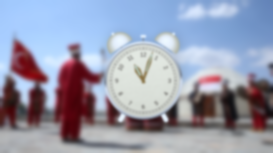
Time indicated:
11h03
